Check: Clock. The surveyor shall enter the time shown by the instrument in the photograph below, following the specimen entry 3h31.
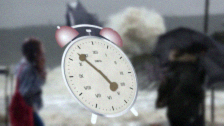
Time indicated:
4h53
